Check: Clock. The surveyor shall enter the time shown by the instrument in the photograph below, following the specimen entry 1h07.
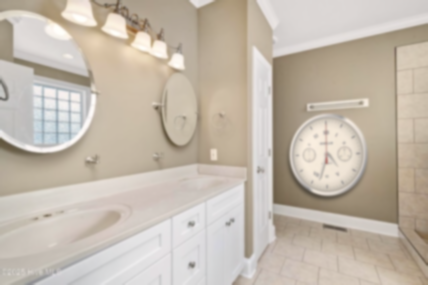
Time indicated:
4h33
